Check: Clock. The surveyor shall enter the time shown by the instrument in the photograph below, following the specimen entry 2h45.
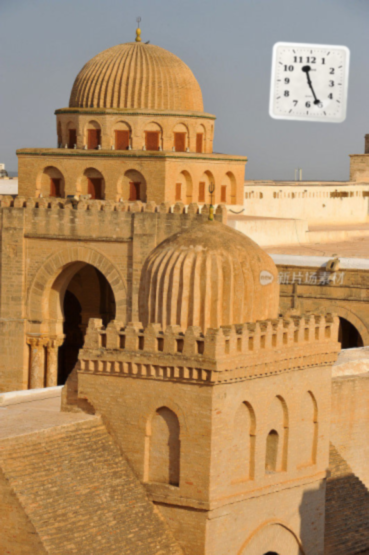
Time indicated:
11h26
